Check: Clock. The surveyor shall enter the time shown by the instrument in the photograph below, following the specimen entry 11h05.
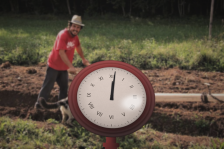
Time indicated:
12h01
